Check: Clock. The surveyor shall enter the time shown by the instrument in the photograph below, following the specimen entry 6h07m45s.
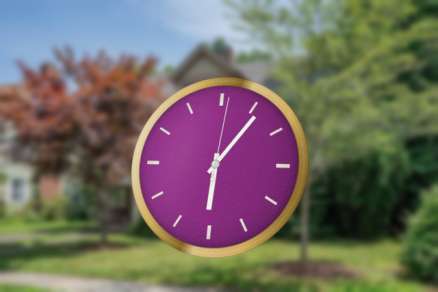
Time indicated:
6h06m01s
